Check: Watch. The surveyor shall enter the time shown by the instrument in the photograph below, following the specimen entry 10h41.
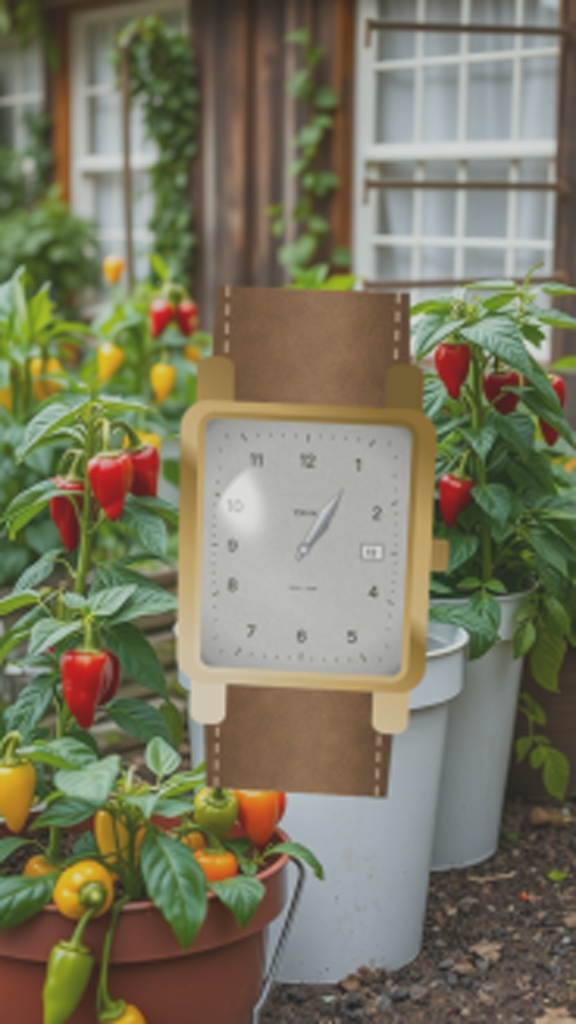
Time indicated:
1h05
